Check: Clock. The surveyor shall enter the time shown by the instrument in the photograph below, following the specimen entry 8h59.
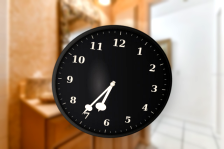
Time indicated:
6h36
